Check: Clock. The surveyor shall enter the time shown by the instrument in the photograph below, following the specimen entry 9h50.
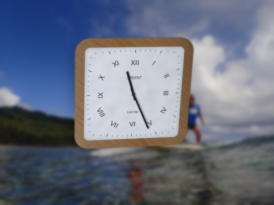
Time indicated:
11h26
